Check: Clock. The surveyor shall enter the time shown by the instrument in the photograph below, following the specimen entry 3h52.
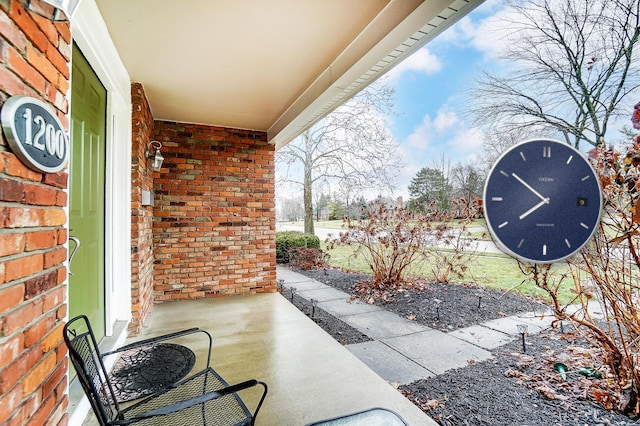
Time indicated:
7h51
